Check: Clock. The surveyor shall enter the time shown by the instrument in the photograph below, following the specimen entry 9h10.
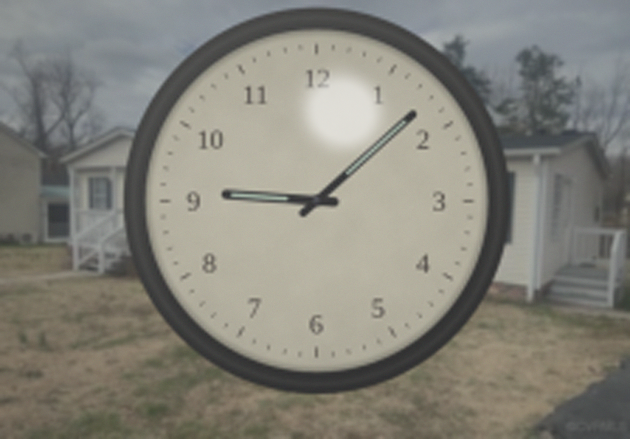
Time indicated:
9h08
